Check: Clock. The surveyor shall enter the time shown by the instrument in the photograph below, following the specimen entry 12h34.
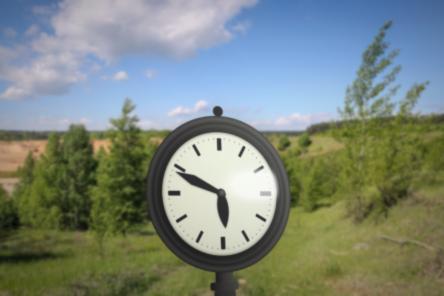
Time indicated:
5h49
